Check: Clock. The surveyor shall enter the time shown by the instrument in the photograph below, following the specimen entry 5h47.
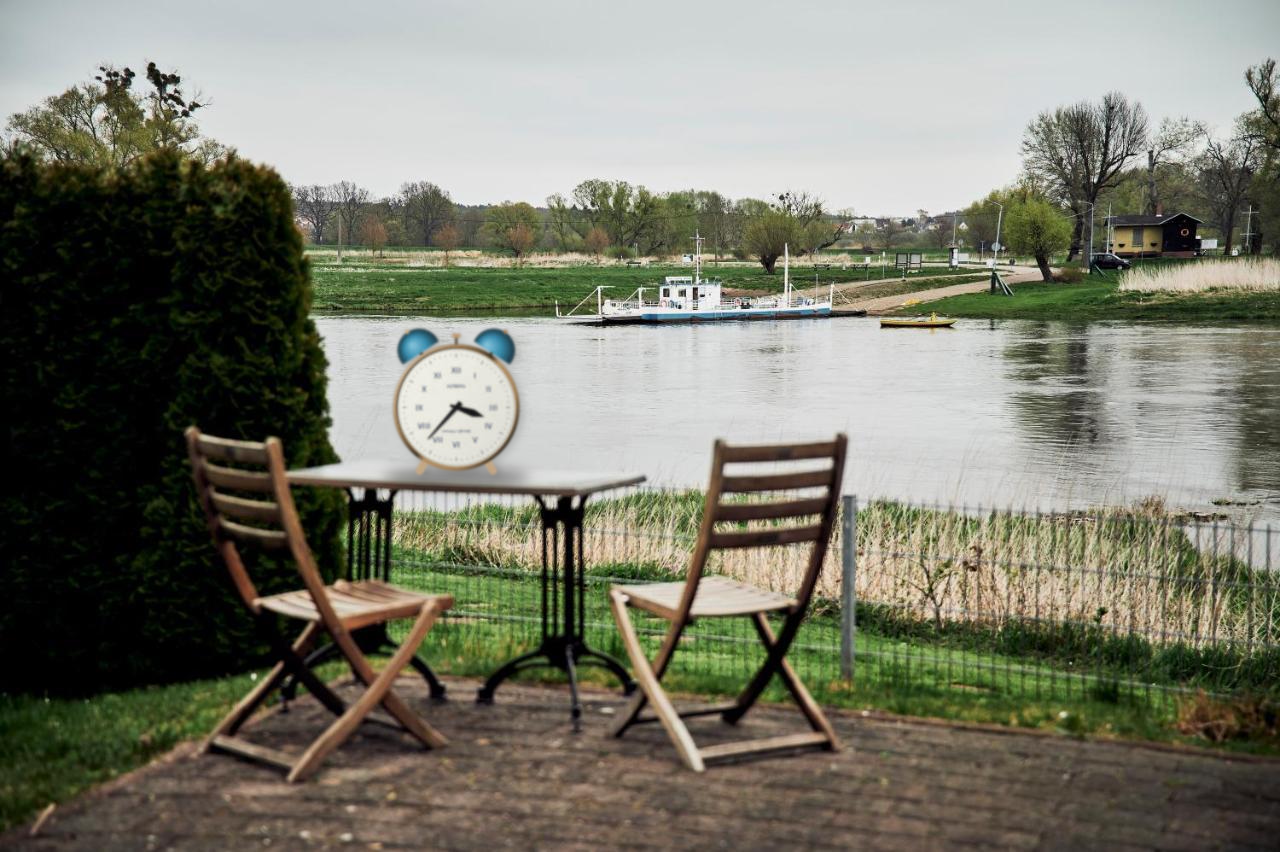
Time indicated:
3h37
